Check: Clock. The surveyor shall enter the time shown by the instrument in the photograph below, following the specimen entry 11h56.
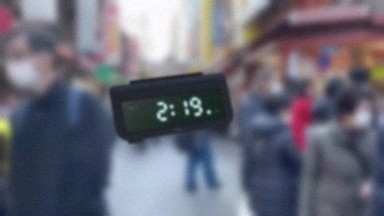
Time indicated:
2h19
